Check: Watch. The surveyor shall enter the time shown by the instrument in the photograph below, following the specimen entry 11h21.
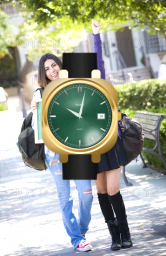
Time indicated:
10h02
